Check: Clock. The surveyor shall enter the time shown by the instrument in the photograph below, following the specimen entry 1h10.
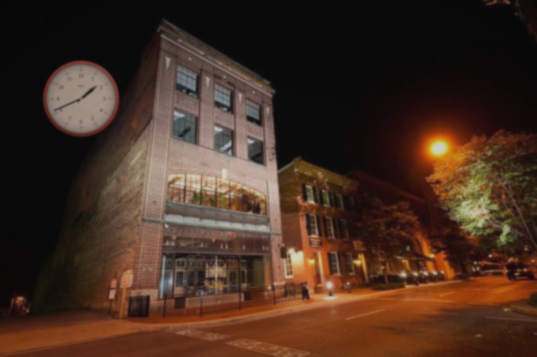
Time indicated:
1h41
